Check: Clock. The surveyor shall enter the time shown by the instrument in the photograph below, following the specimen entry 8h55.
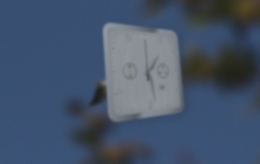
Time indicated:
1h28
